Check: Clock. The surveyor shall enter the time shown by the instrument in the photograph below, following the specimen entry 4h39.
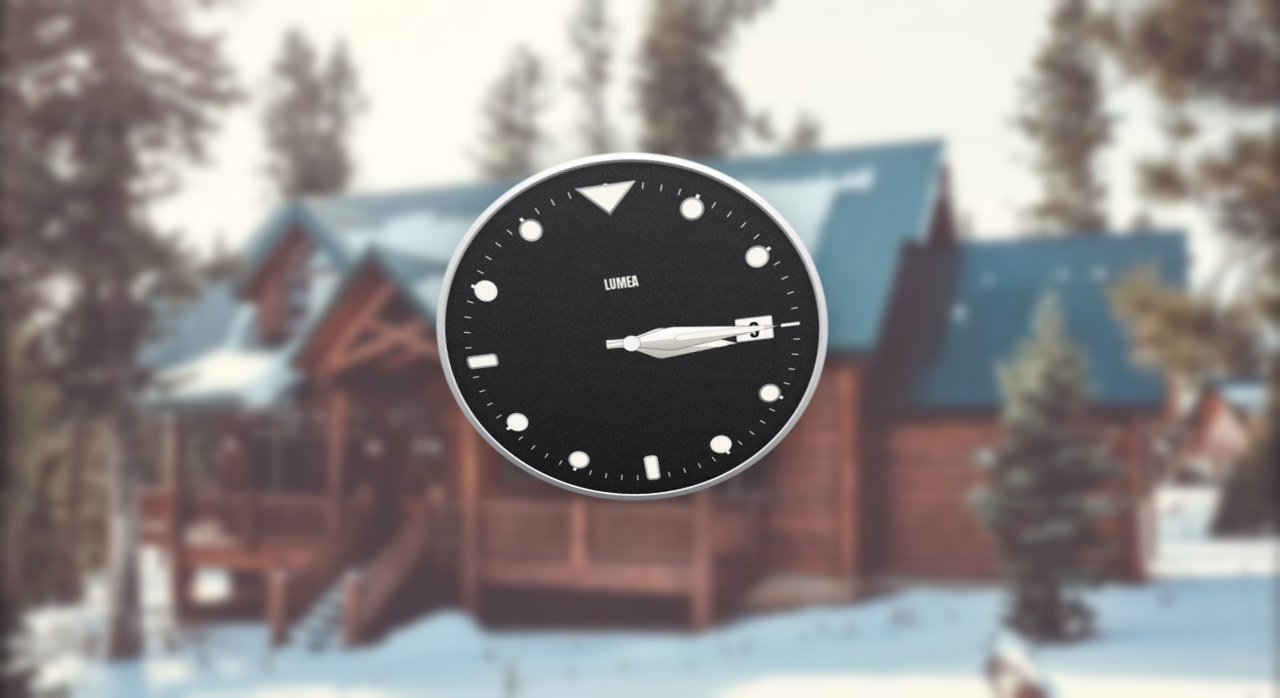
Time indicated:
3h15
